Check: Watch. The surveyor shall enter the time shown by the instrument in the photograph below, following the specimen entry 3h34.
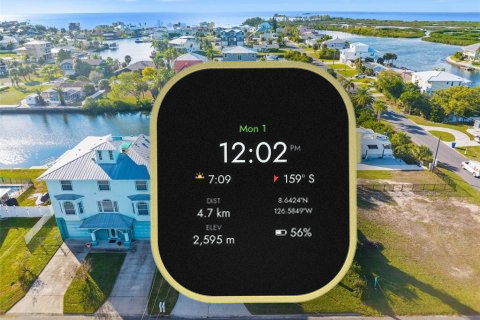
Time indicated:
12h02
